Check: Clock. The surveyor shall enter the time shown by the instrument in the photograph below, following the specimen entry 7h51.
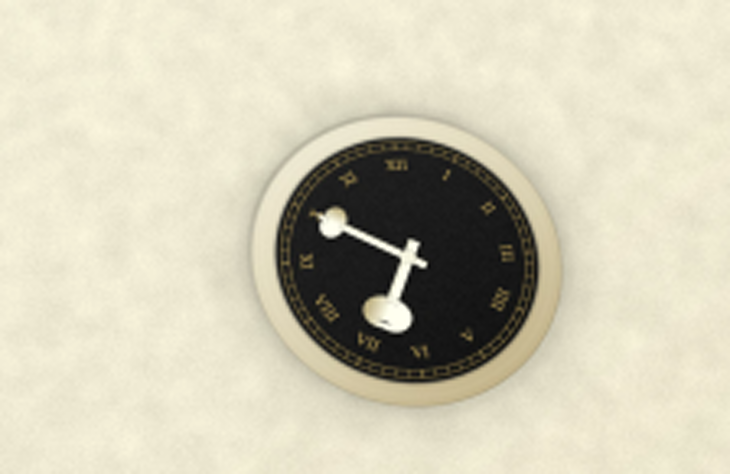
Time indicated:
6h50
